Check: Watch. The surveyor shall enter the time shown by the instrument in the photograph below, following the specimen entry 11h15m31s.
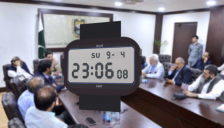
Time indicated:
23h06m08s
